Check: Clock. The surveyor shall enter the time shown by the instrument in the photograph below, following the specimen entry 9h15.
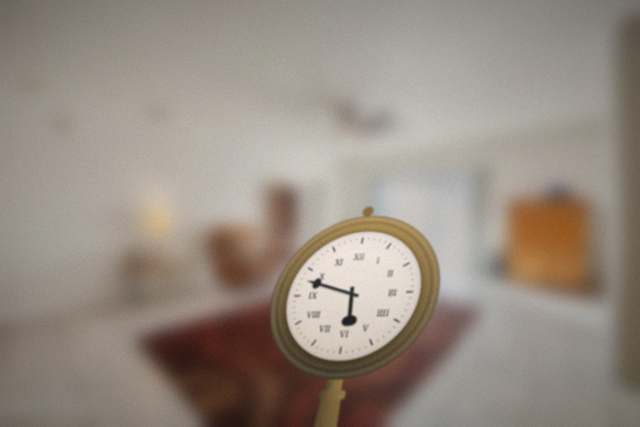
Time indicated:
5h48
